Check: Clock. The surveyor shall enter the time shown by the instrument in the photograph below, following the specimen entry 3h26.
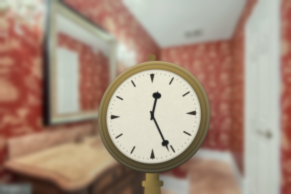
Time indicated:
12h26
